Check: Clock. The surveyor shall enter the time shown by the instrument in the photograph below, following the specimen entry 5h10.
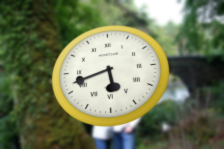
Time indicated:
5h42
